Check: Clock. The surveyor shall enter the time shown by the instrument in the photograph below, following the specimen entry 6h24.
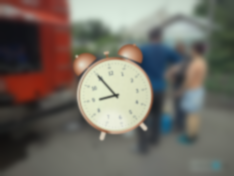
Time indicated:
8h55
